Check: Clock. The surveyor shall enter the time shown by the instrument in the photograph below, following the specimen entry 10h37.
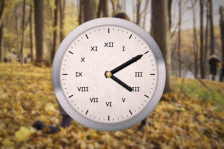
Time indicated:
4h10
